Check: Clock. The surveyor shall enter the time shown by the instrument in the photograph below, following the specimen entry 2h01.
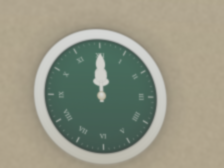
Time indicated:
12h00
